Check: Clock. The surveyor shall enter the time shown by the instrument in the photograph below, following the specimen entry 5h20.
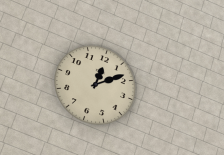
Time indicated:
12h08
